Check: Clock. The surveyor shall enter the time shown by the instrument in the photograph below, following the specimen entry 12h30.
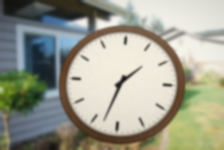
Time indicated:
1h33
